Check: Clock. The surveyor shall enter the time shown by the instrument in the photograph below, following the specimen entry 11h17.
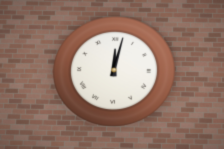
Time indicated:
12h02
